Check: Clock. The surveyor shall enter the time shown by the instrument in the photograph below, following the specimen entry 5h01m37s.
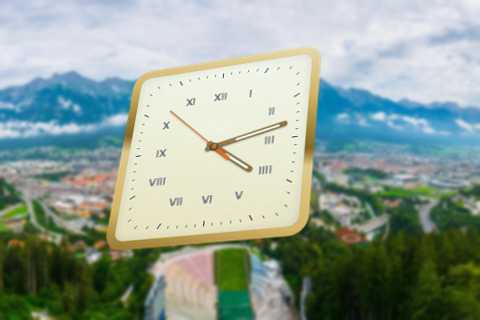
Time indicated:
4h12m52s
